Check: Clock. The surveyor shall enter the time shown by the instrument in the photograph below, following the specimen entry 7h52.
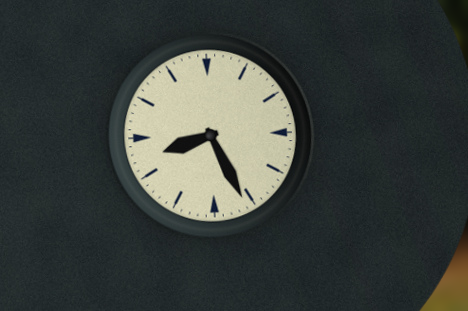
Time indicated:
8h26
